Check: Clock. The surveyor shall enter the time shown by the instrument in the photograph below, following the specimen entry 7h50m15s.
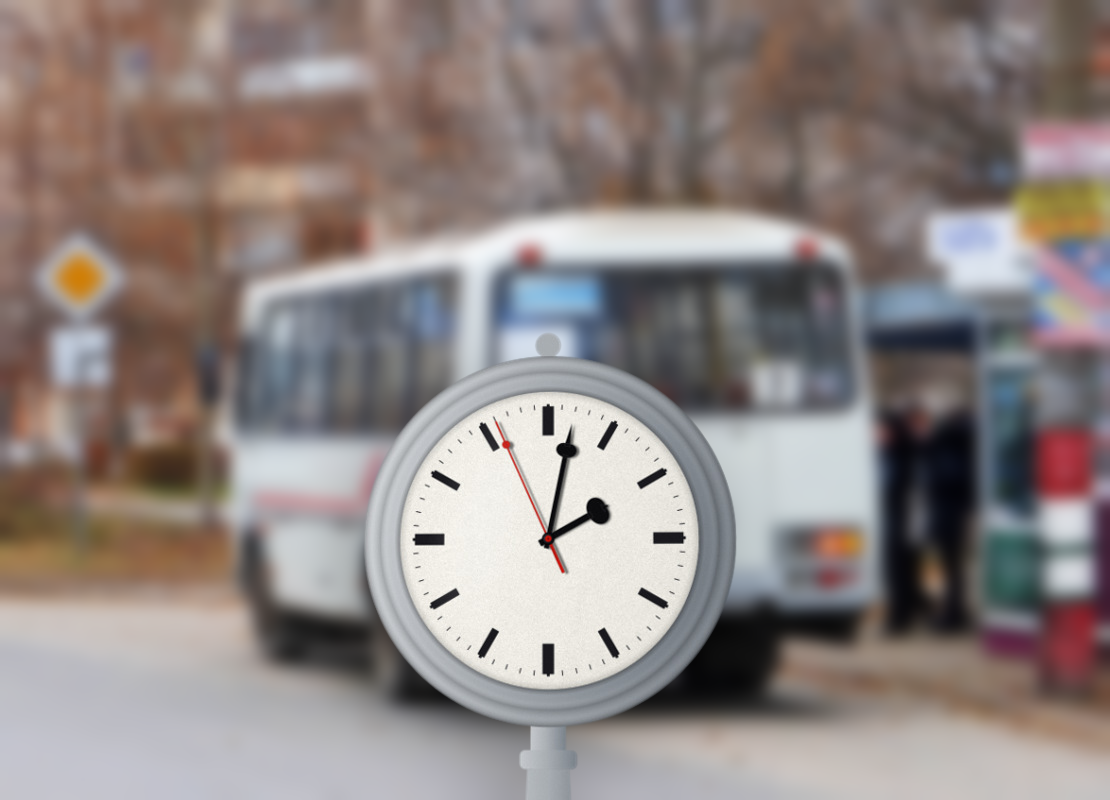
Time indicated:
2h01m56s
